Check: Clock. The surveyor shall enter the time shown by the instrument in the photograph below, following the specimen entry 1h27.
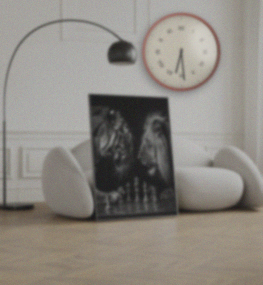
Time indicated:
6h29
